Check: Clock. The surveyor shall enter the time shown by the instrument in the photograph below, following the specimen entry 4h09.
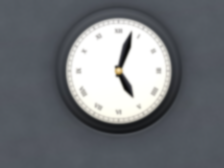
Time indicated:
5h03
